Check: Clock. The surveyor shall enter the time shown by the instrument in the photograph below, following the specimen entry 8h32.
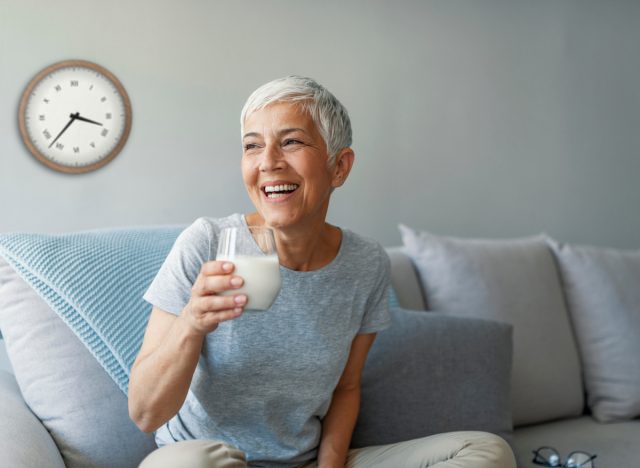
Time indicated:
3h37
